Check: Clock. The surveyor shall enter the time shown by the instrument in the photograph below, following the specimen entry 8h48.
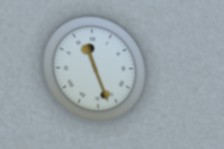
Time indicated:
11h27
